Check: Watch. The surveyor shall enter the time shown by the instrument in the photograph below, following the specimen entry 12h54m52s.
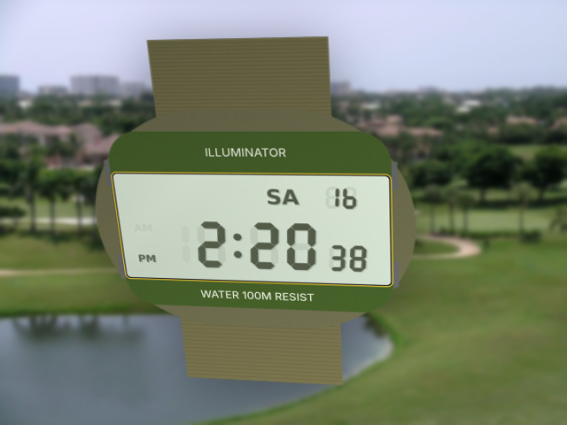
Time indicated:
2h20m38s
